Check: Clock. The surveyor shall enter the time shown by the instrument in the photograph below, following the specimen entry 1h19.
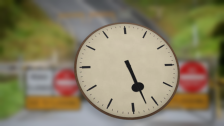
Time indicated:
5h27
